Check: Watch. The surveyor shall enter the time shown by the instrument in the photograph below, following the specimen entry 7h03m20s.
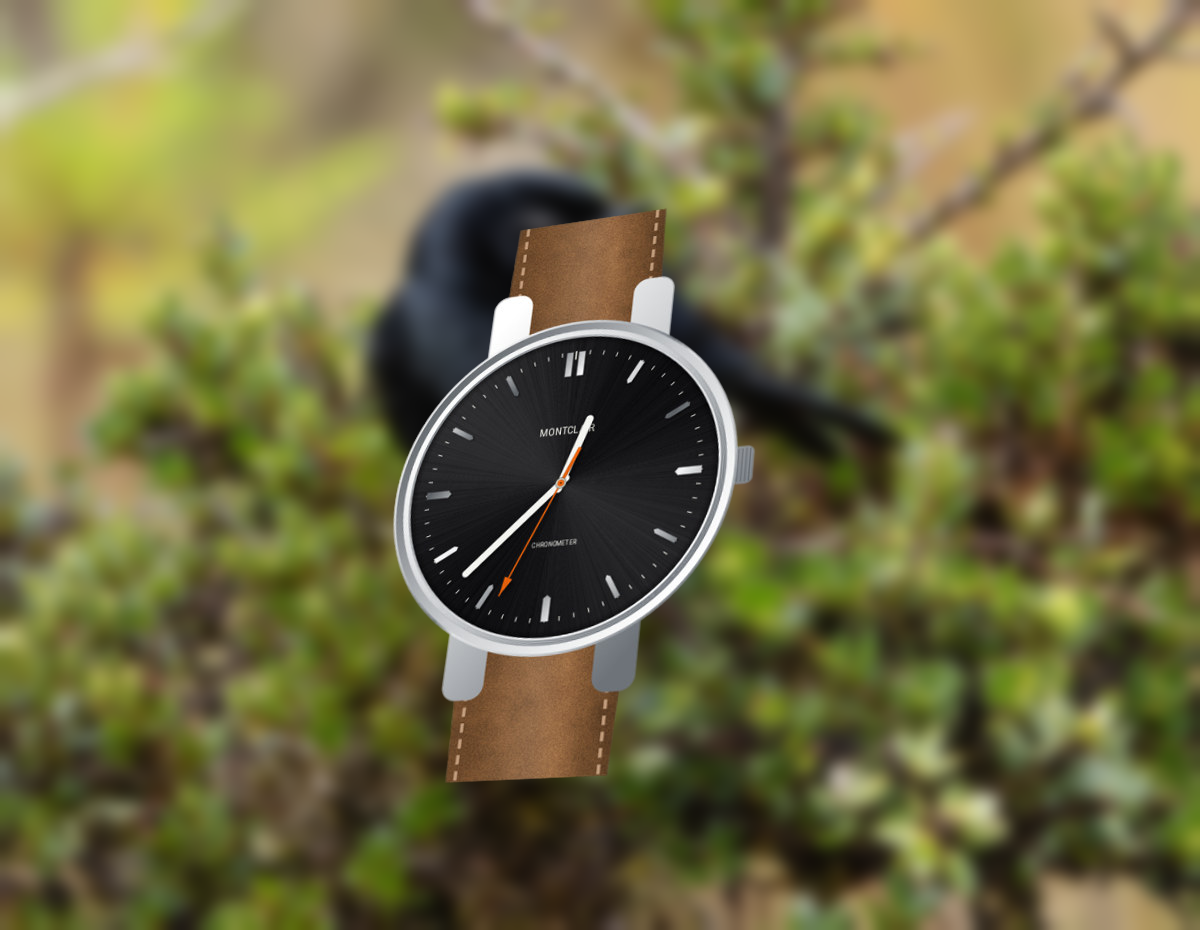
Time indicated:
12h37m34s
